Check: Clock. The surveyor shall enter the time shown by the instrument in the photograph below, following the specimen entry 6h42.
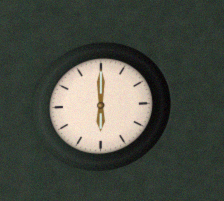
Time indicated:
6h00
